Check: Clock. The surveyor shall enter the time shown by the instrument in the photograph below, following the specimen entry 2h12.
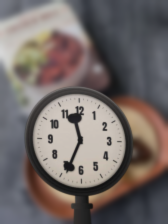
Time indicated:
11h34
